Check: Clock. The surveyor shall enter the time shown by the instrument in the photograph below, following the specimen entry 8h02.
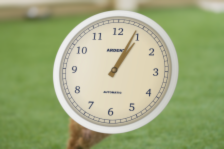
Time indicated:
1h04
